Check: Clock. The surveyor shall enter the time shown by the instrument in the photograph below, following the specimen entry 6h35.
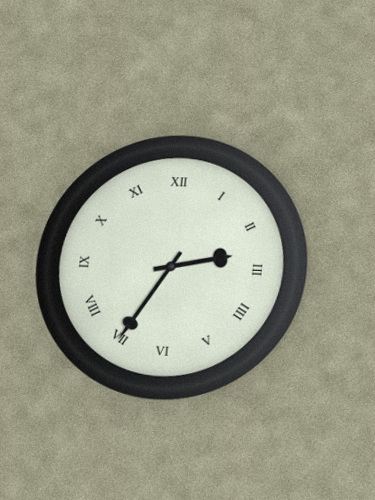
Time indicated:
2h35
